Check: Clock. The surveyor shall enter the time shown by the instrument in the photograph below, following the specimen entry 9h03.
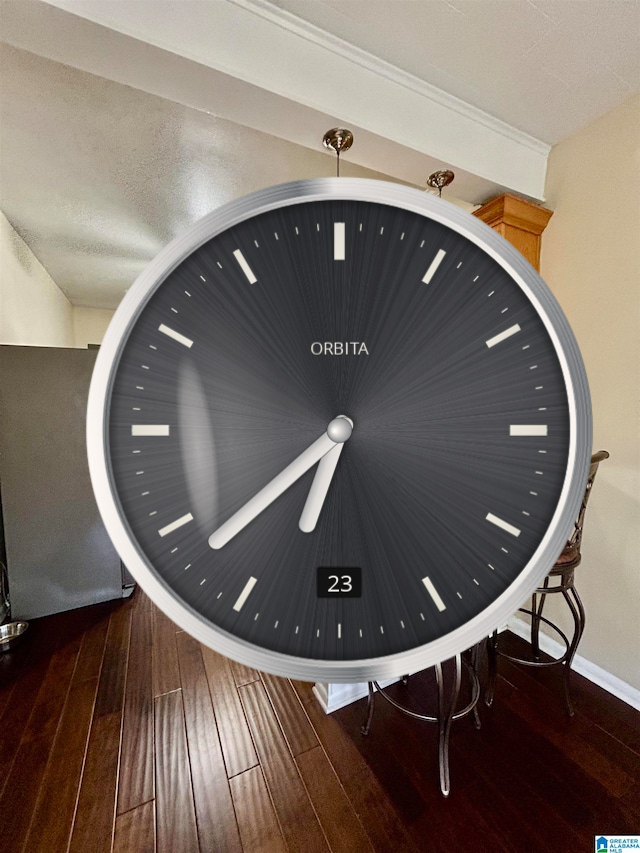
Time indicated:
6h38
